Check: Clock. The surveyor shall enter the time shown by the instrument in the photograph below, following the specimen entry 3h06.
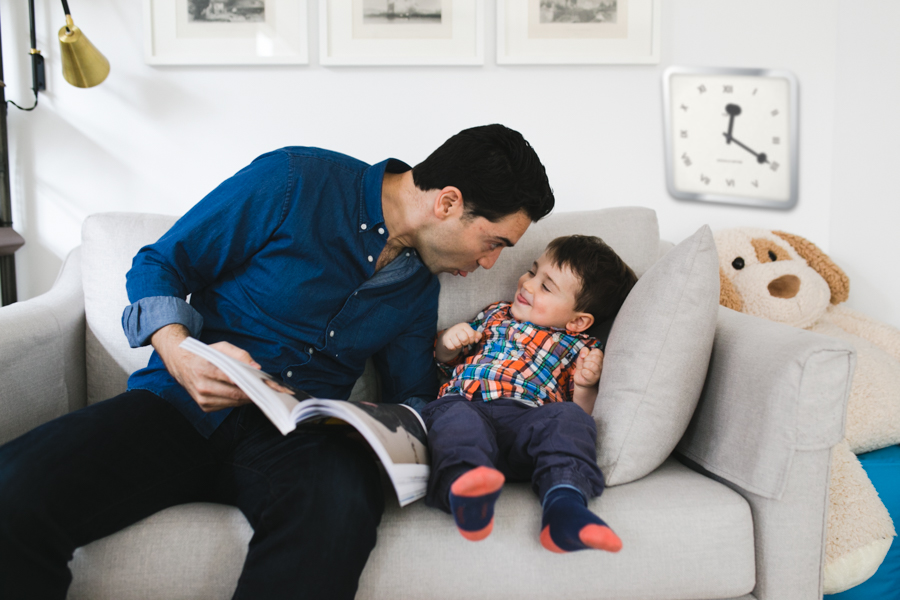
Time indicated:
12h20
